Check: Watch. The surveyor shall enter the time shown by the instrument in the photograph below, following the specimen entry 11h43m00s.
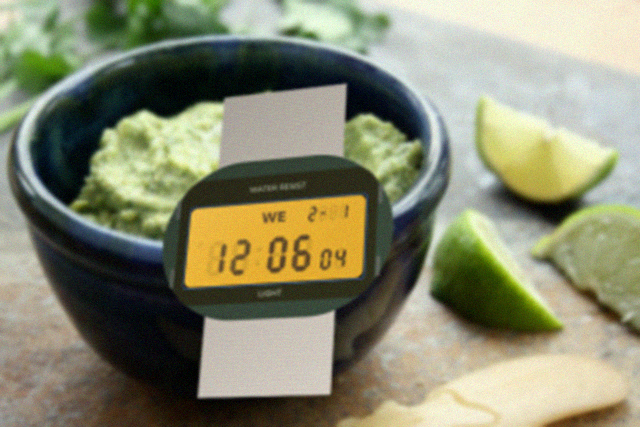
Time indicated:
12h06m04s
